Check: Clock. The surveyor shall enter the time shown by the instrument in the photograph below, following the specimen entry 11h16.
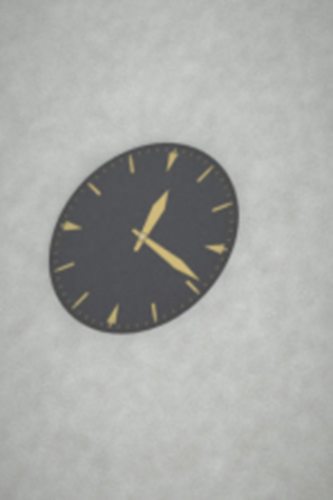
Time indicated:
12h19
